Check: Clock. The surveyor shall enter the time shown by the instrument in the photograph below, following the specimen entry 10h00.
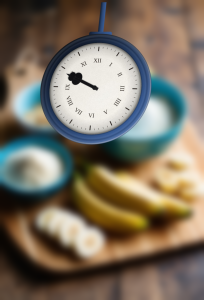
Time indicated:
9h49
